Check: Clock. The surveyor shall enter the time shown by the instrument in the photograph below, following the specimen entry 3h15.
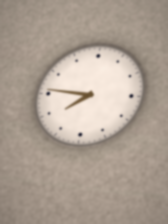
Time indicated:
7h46
